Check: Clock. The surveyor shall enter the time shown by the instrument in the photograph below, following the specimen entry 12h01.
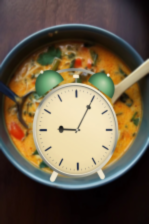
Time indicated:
9h05
